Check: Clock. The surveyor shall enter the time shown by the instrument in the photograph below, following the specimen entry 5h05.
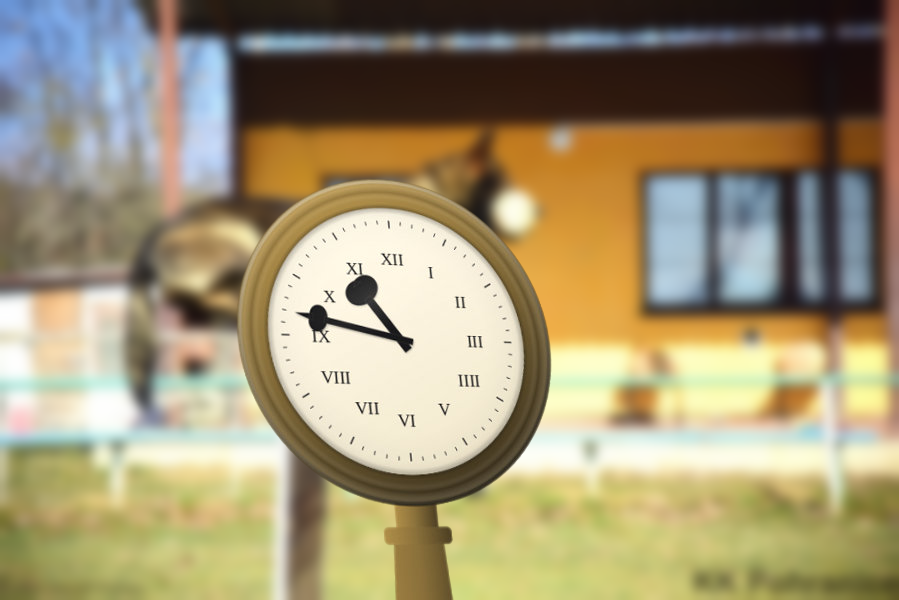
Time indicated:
10h47
